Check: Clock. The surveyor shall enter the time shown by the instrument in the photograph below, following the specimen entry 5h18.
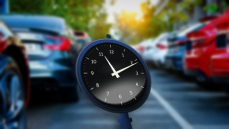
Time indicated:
11h11
